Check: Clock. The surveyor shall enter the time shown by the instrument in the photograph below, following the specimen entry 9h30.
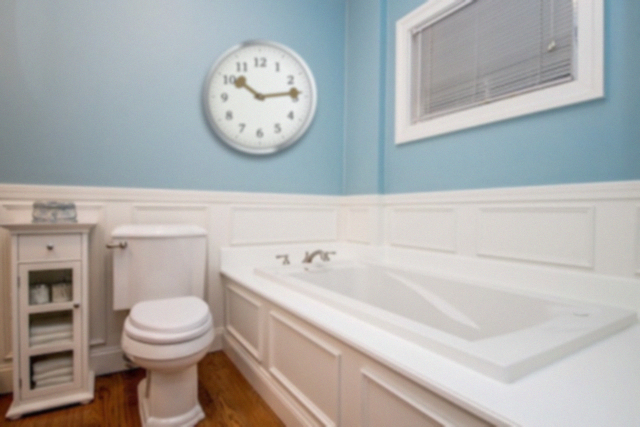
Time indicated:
10h14
